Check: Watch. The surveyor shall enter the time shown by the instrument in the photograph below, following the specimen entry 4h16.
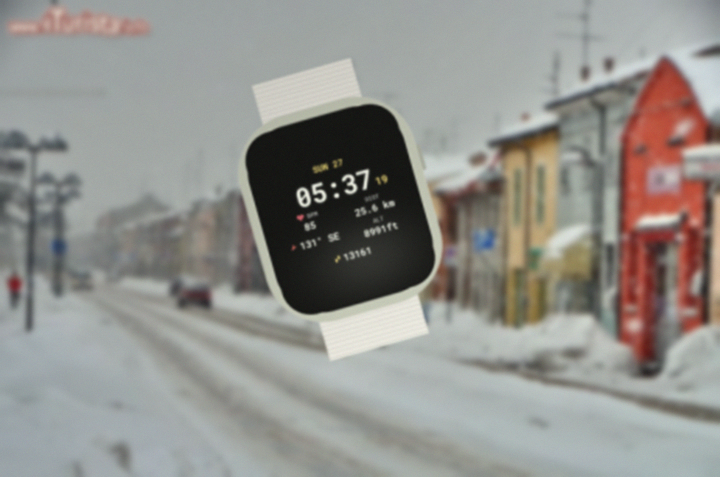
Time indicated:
5h37
